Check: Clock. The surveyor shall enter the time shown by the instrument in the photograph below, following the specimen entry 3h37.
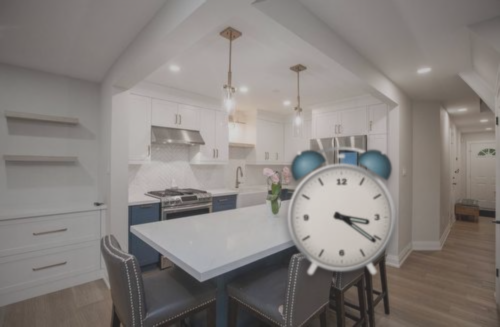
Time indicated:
3h21
